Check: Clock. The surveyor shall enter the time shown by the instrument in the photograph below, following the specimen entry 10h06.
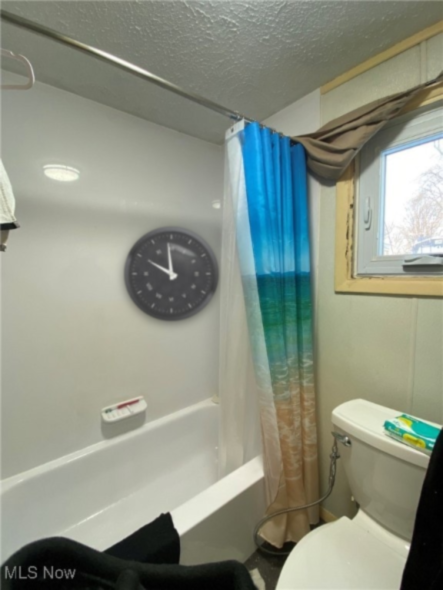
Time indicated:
9h59
